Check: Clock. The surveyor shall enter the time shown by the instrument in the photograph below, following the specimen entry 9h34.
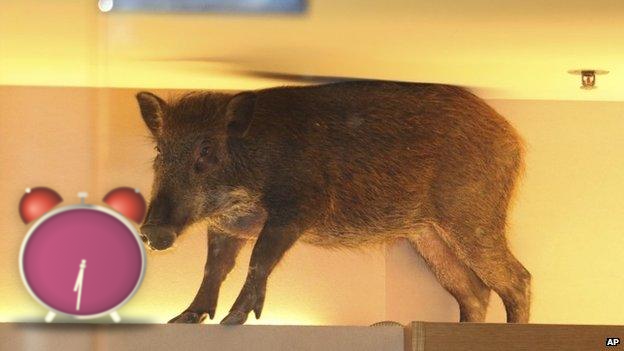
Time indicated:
6h31
